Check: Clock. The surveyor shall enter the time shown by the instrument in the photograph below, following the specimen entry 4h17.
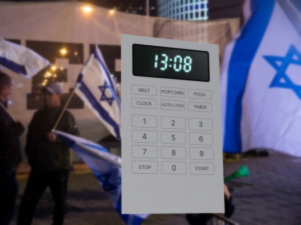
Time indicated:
13h08
